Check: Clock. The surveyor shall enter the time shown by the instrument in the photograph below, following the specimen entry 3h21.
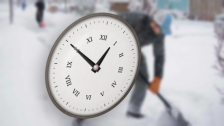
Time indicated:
12h50
